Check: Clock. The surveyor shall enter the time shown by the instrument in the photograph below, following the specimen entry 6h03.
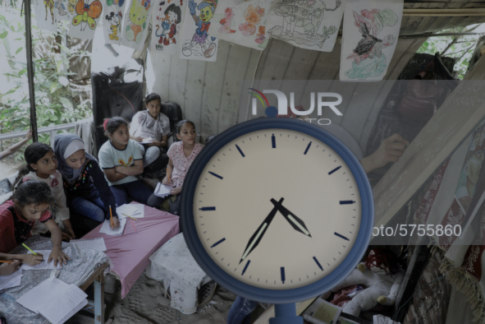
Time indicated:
4h36
